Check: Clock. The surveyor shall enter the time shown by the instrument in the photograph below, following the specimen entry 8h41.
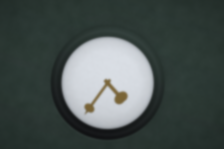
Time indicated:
4h36
